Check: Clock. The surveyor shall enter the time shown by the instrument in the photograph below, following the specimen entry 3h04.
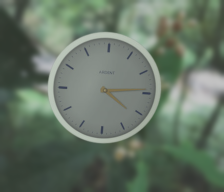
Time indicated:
4h14
